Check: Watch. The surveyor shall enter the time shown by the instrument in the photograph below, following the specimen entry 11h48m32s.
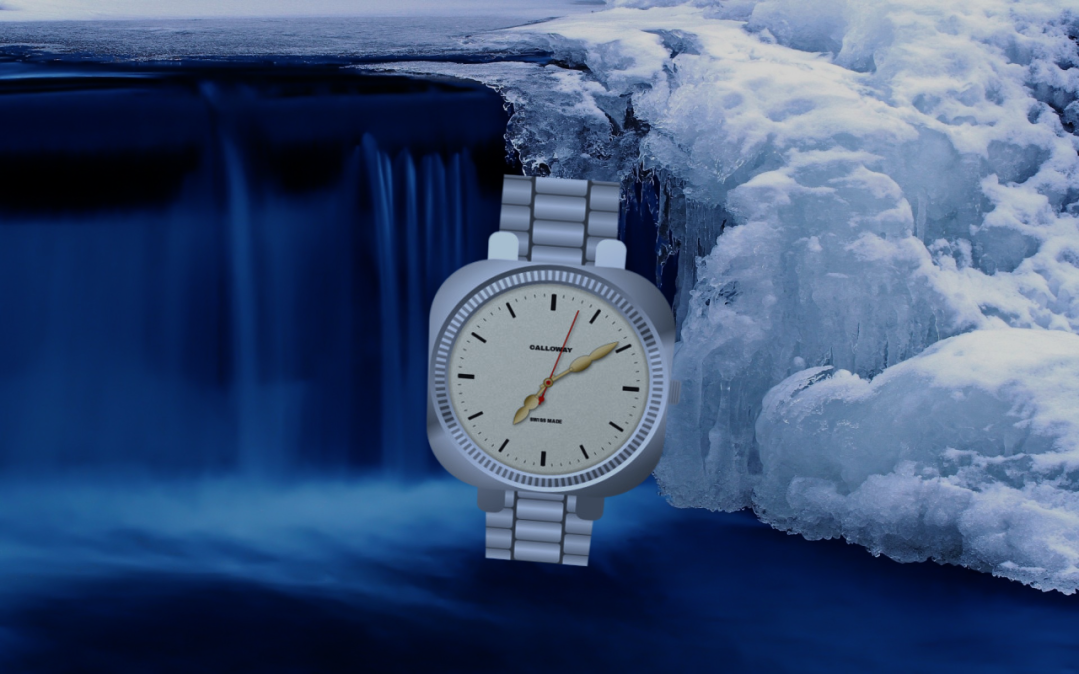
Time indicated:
7h09m03s
